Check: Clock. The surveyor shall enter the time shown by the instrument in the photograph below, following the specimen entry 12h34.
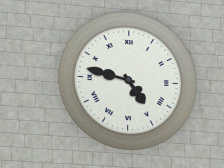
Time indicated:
4h47
